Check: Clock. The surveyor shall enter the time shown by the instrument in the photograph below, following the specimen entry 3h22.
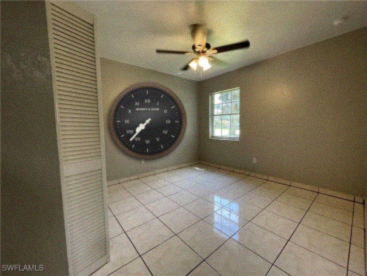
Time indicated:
7h37
